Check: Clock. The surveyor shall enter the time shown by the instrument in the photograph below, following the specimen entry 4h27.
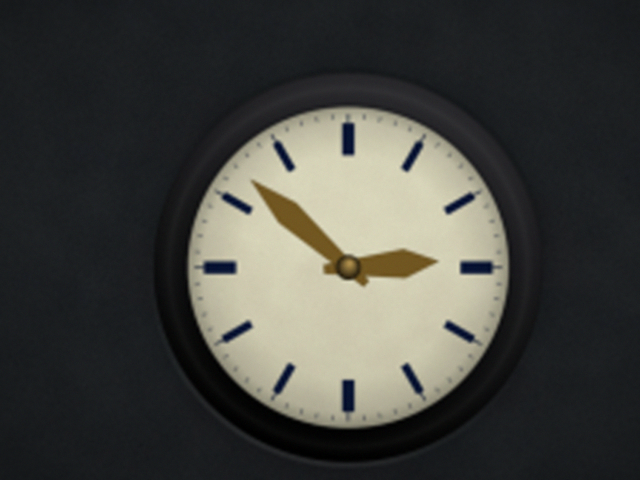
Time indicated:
2h52
